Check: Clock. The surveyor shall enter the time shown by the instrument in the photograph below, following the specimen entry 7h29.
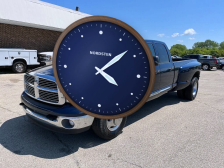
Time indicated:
4h08
